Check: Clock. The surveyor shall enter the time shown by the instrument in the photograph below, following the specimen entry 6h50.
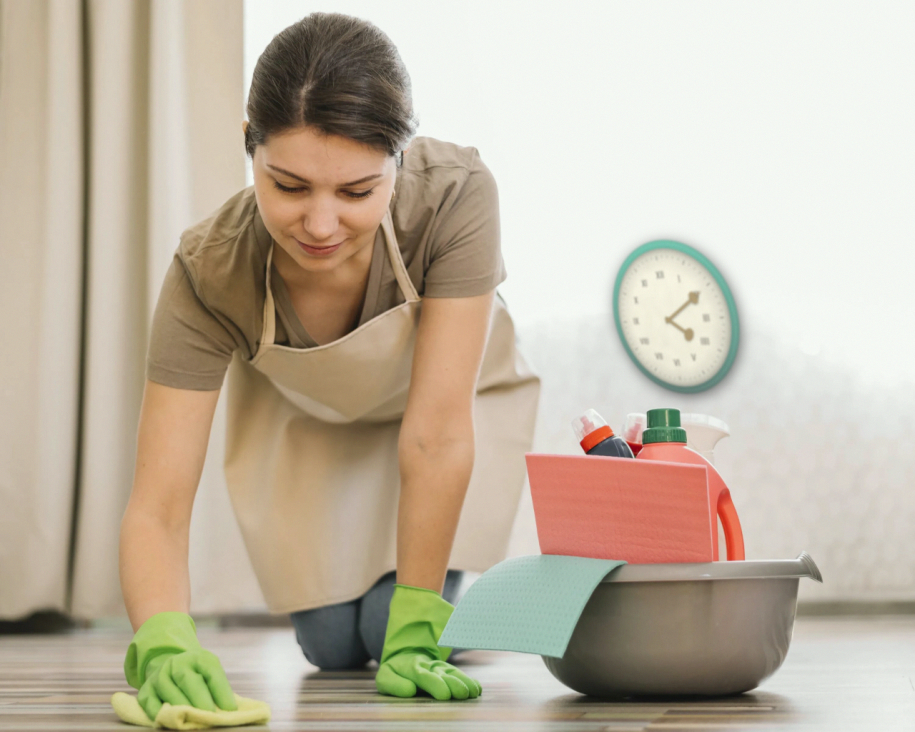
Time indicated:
4h10
